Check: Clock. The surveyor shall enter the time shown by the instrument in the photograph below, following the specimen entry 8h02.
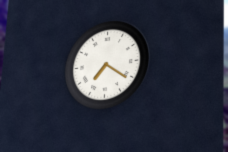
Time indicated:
7h21
